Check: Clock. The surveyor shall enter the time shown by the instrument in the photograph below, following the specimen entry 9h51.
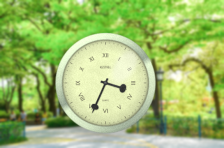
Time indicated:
3h34
